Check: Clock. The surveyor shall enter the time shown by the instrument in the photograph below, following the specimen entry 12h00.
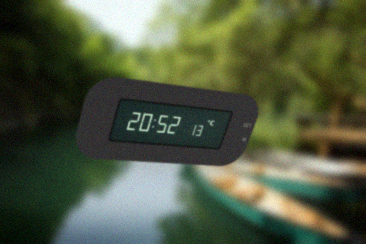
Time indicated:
20h52
